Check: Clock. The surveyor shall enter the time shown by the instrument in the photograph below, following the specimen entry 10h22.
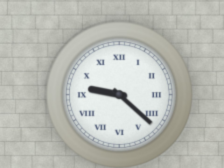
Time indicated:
9h22
